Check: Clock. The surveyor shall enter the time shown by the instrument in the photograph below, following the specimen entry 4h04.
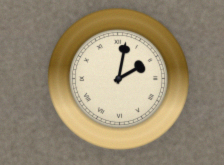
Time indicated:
2h02
